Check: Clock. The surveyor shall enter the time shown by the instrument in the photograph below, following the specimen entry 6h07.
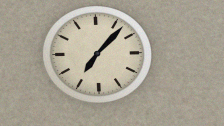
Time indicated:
7h07
